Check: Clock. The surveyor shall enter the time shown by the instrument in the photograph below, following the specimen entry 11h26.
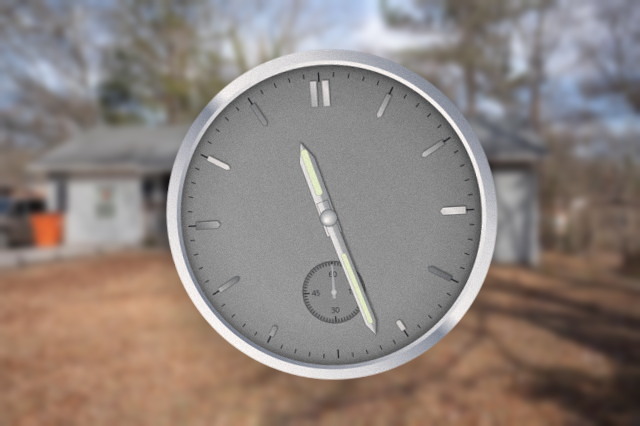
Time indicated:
11h27
